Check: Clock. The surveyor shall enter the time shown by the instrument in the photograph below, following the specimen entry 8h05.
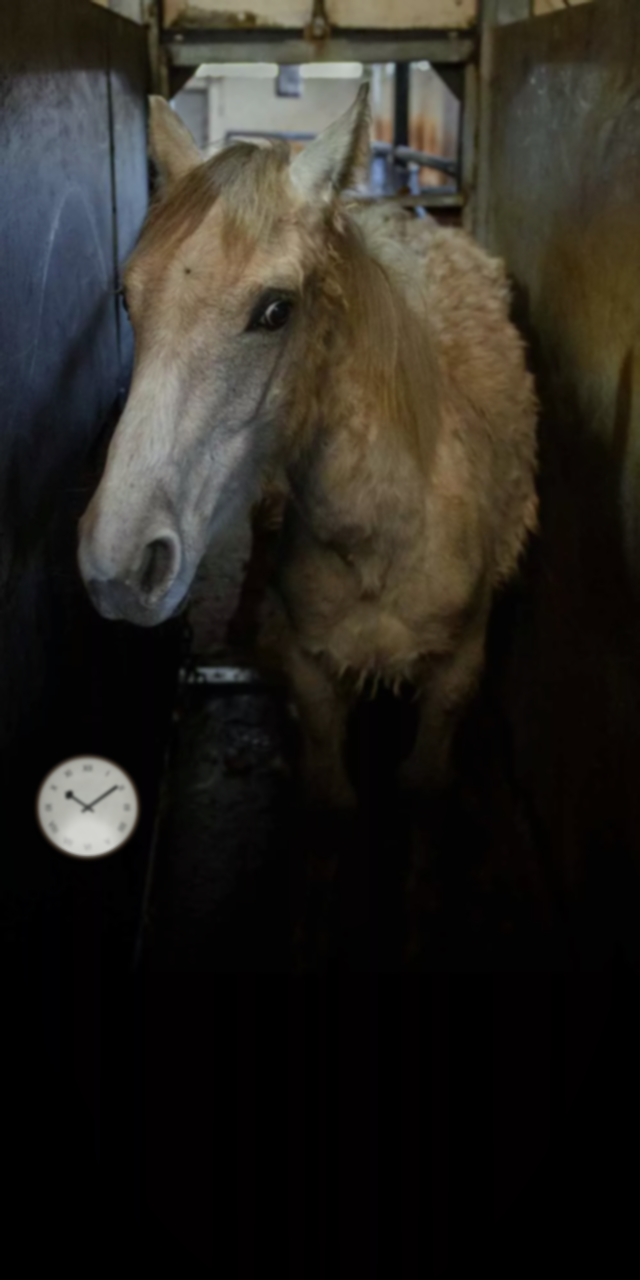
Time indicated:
10h09
